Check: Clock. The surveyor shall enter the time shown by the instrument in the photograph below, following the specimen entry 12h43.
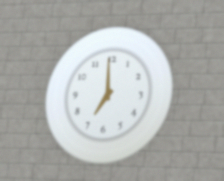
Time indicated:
6h59
